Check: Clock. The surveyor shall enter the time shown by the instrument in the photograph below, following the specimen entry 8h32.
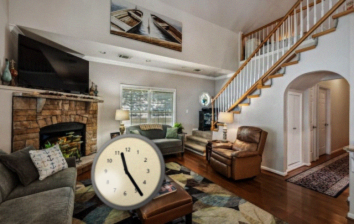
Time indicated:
11h24
